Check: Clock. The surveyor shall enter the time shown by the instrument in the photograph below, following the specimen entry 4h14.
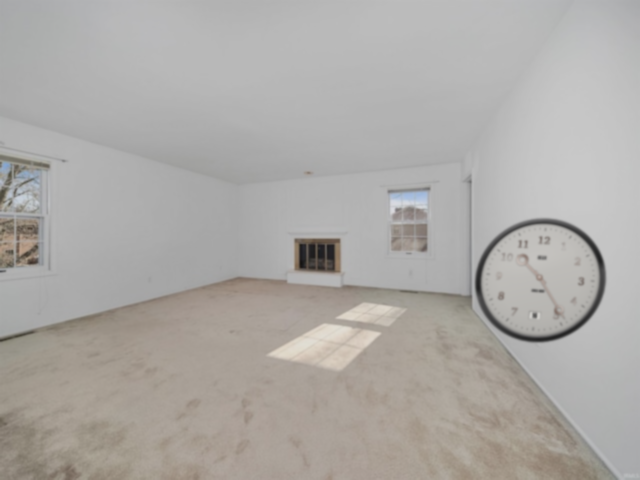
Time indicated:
10h24
